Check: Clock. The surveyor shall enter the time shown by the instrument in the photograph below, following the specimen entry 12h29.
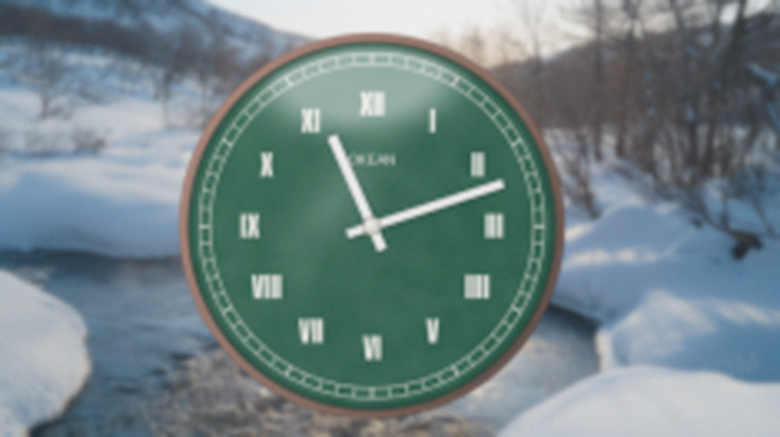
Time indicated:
11h12
